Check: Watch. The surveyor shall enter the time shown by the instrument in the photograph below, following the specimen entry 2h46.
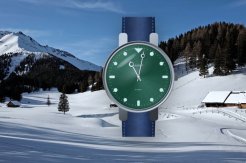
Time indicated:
11h02
